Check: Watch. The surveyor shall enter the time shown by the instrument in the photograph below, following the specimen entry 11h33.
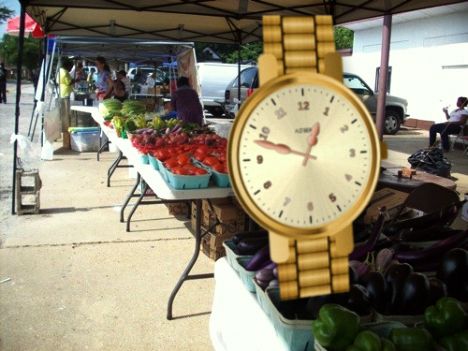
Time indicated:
12h48
